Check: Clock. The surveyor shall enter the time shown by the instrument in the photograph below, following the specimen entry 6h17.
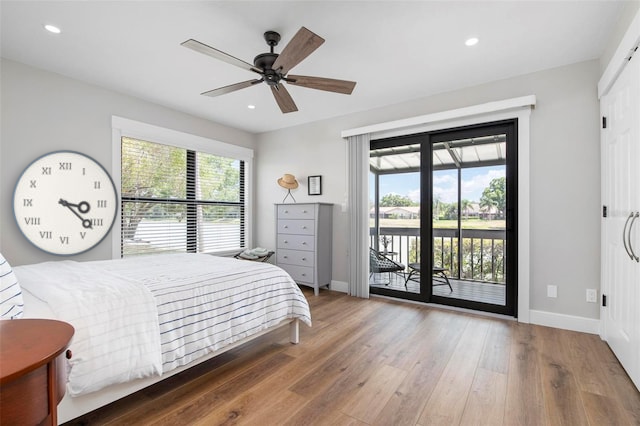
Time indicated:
3h22
